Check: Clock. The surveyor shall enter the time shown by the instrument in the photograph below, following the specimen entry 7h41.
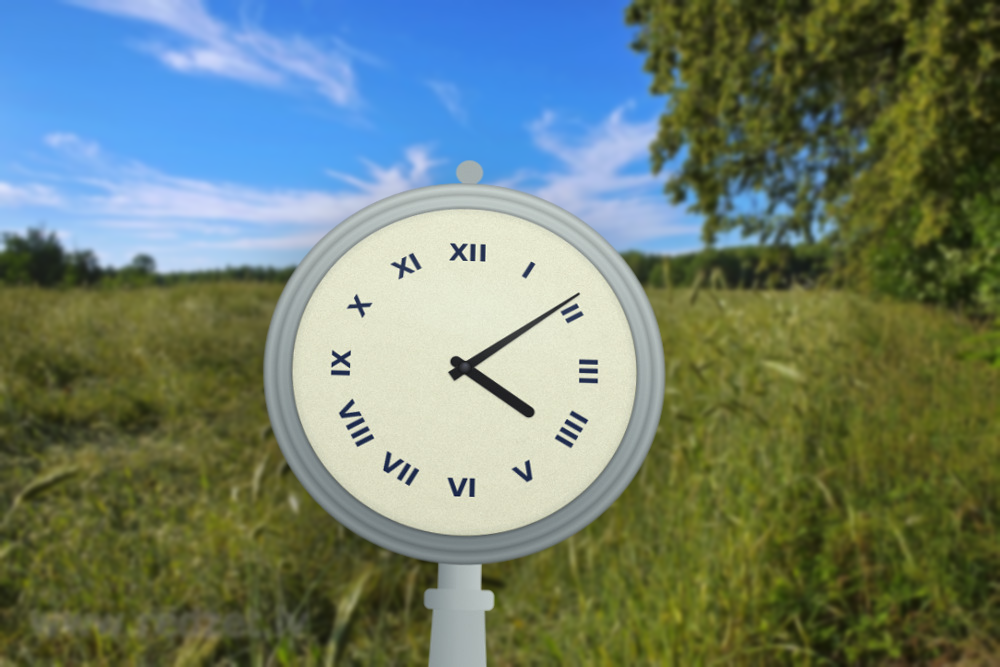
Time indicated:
4h09
